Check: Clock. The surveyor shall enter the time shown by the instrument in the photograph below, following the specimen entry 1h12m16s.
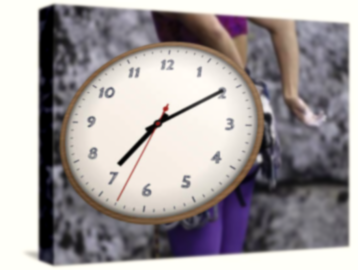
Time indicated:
7h09m33s
